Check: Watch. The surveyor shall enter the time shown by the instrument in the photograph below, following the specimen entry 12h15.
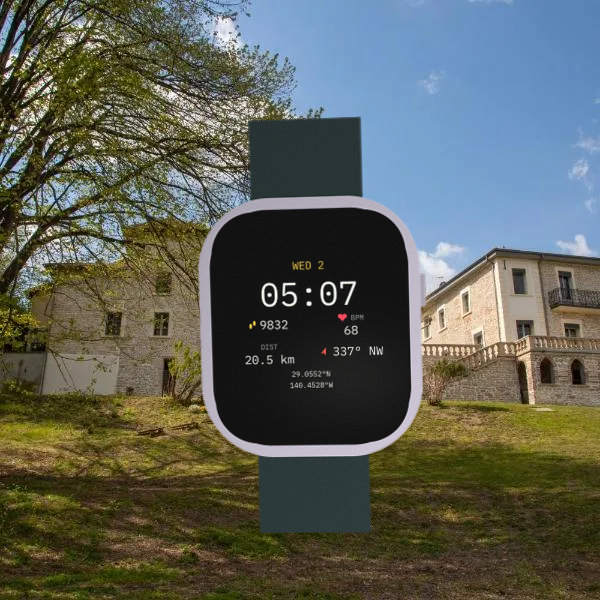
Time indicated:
5h07
